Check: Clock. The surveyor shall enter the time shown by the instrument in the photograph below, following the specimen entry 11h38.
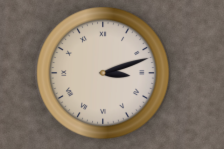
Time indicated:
3h12
